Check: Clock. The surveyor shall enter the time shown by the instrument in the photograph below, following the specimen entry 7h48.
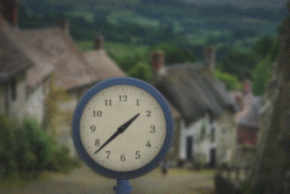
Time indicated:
1h38
